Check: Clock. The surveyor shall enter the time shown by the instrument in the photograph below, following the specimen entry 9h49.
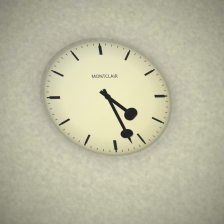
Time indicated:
4h27
